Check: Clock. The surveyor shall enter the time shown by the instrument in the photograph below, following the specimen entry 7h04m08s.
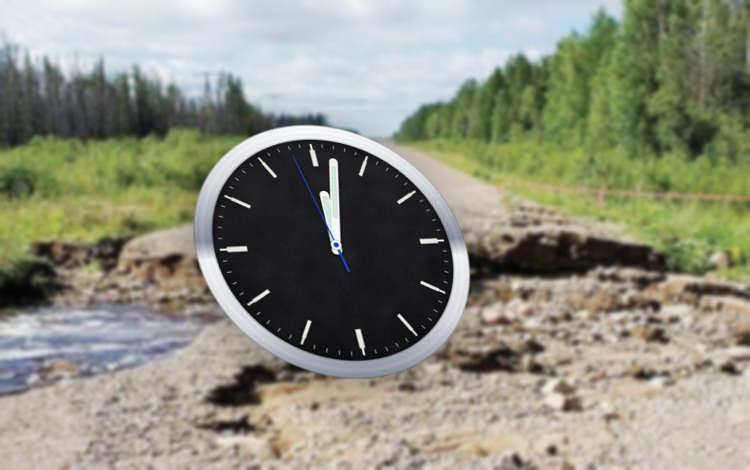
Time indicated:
12h01m58s
